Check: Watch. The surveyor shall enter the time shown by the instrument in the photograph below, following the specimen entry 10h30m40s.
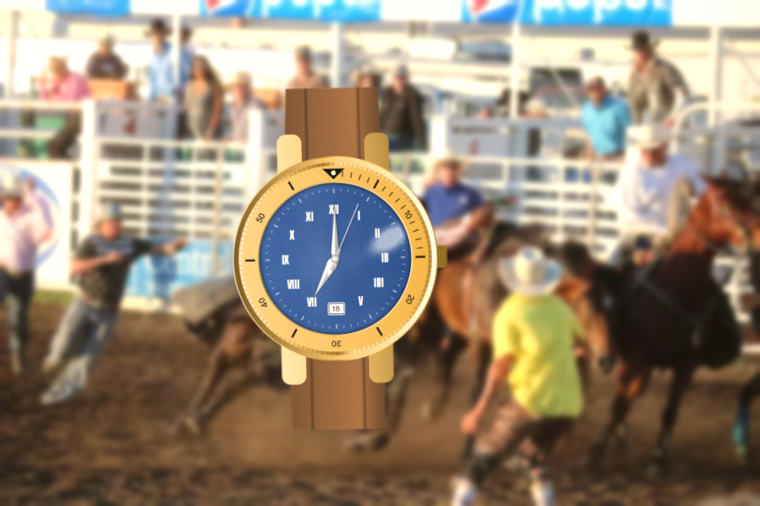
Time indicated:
7h00m04s
